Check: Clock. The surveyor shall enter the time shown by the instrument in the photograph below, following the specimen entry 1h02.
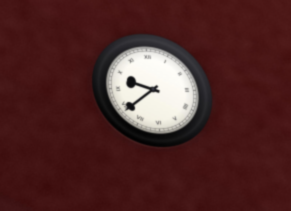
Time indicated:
9h39
